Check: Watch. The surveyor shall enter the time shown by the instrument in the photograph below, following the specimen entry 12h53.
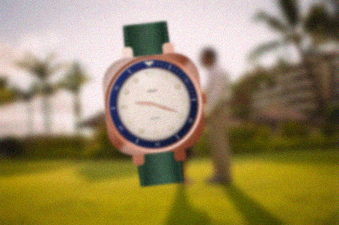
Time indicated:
9h19
